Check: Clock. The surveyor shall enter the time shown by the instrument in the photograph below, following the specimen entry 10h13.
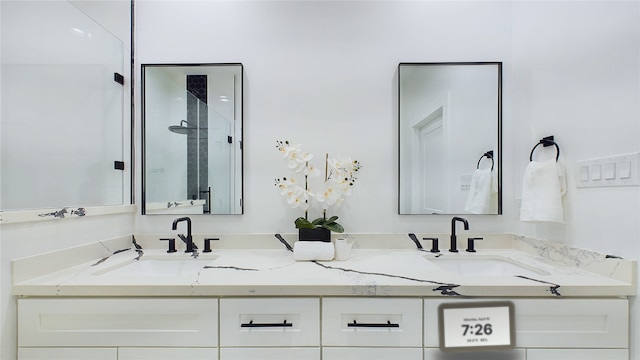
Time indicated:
7h26
